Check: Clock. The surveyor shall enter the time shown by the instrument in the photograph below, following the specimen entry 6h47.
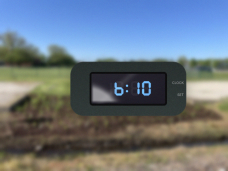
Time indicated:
6h10
